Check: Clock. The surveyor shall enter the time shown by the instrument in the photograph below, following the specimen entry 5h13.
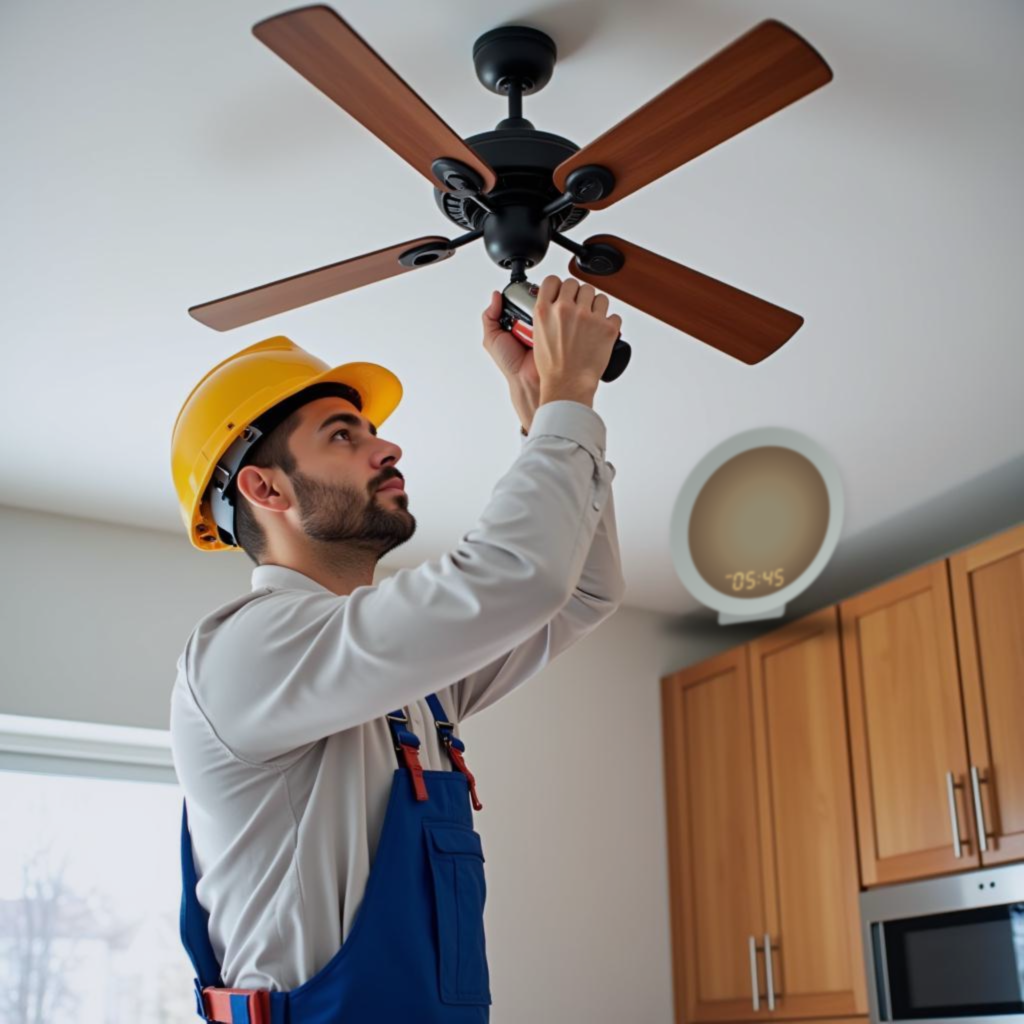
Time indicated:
5h45
